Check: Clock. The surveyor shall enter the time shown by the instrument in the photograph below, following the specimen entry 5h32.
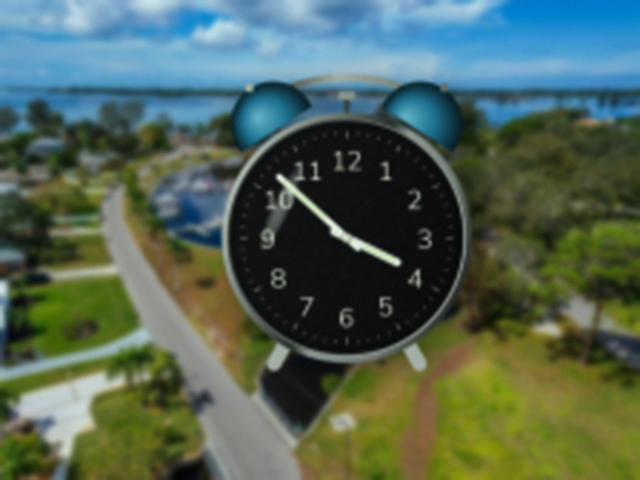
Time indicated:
3h52
